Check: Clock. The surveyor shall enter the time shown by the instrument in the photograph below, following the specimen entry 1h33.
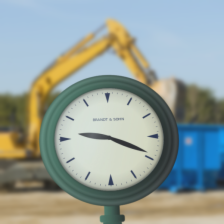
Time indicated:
9h19
